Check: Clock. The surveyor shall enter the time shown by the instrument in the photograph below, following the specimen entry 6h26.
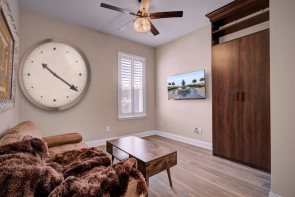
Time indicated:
10h21
